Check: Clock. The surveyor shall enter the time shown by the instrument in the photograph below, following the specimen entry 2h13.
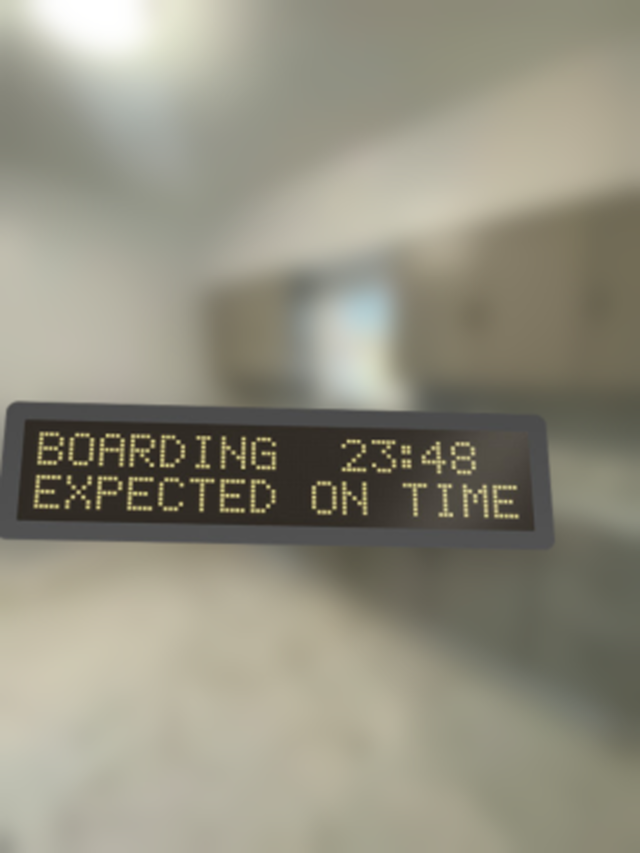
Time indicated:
23h48
